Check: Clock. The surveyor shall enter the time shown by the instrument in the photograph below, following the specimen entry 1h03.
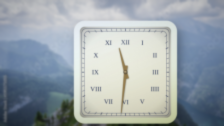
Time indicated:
11h31
